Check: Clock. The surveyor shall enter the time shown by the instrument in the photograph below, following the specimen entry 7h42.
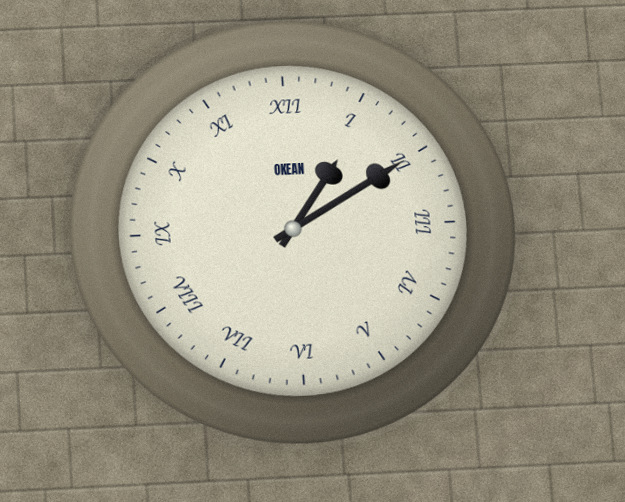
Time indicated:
1h10
